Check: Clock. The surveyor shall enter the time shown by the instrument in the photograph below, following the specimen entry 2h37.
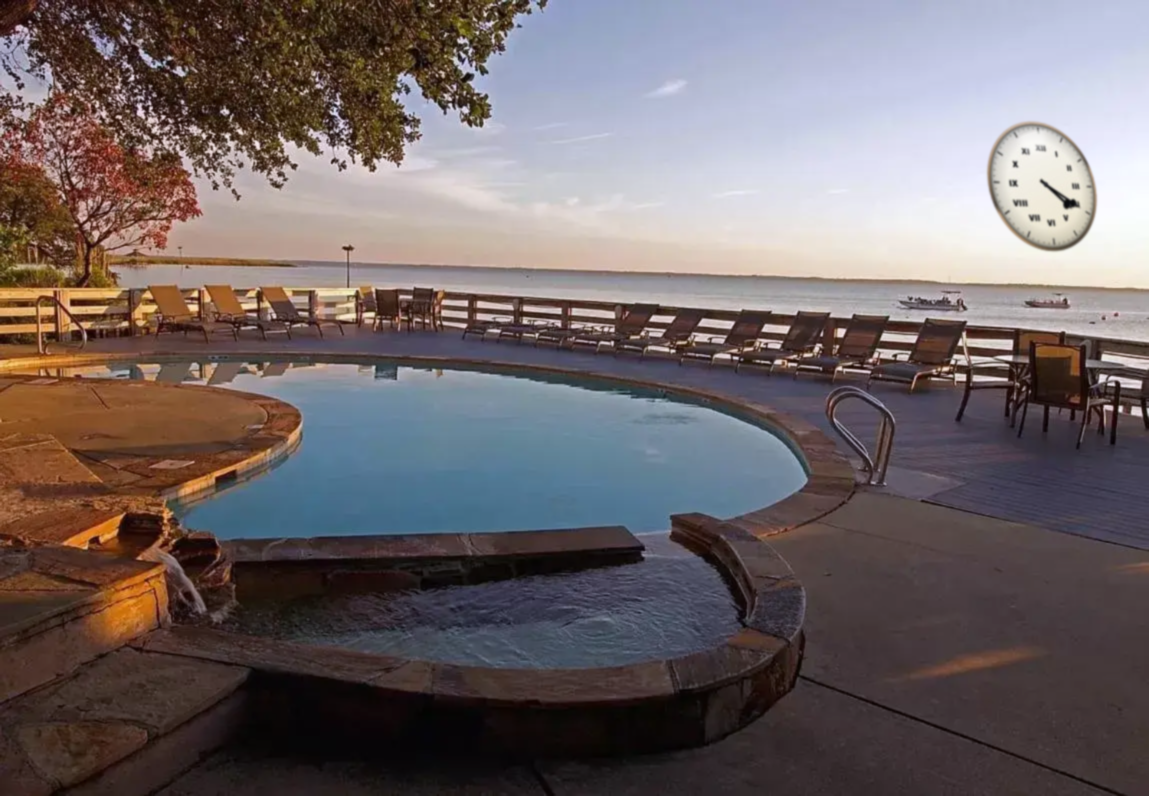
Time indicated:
4h20
